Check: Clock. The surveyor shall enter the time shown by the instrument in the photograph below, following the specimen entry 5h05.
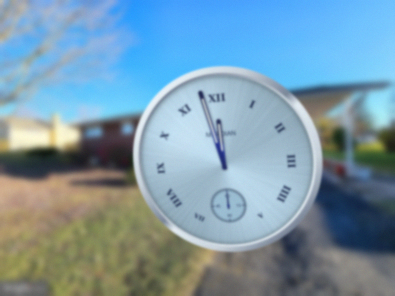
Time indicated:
11h58
